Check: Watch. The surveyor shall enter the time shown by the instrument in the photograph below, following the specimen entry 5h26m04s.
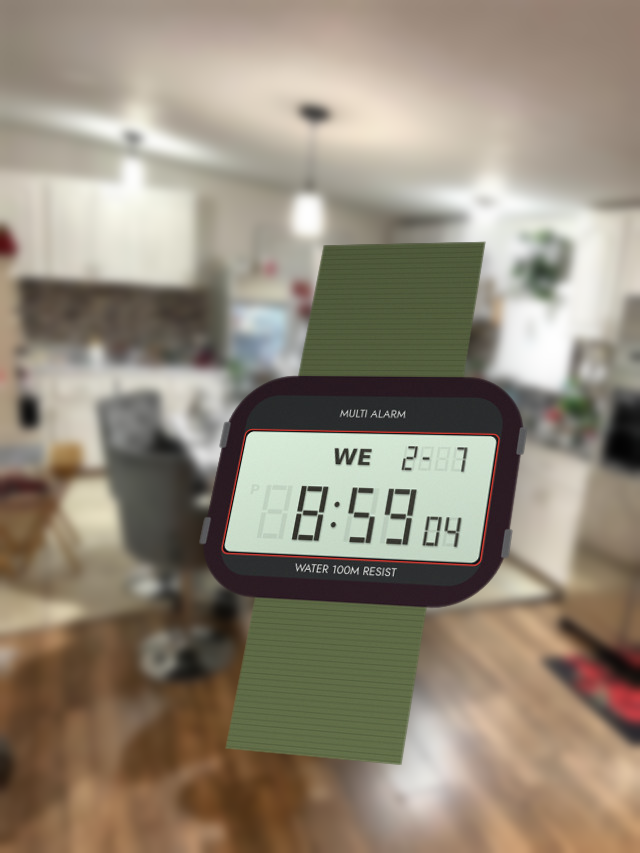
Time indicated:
8h59m04s
